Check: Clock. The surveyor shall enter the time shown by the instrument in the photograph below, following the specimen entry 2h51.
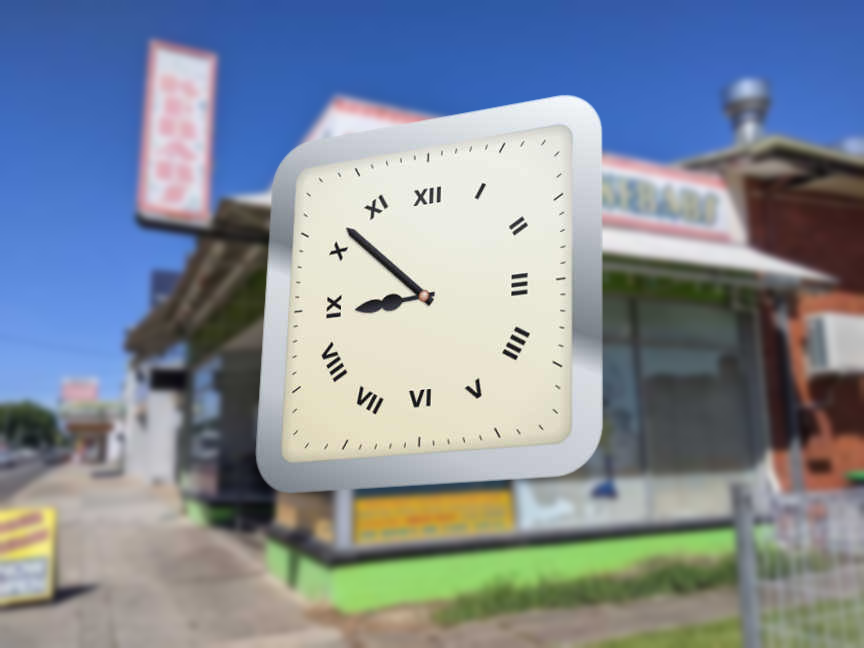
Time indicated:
8h52
